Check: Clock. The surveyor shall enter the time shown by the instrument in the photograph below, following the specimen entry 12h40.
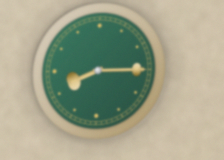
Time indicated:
8h15
